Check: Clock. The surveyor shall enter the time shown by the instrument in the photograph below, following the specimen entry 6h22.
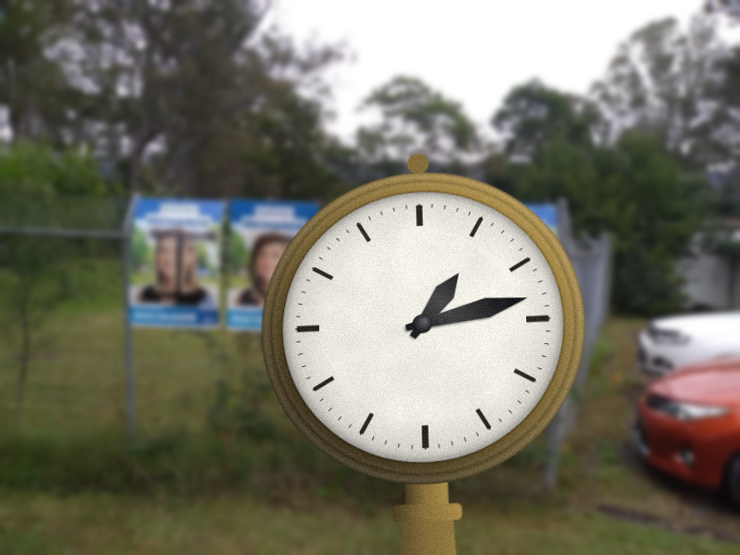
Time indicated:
1h13
